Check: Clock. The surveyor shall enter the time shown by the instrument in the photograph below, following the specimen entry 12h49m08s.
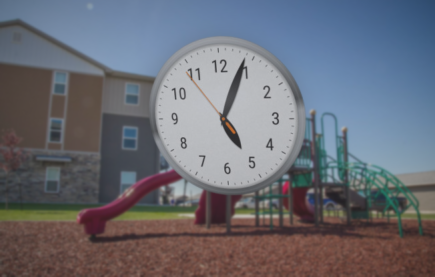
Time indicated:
5h03m54s
